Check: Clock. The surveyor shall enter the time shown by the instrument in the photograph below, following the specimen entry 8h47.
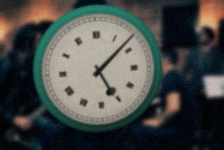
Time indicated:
5h08
